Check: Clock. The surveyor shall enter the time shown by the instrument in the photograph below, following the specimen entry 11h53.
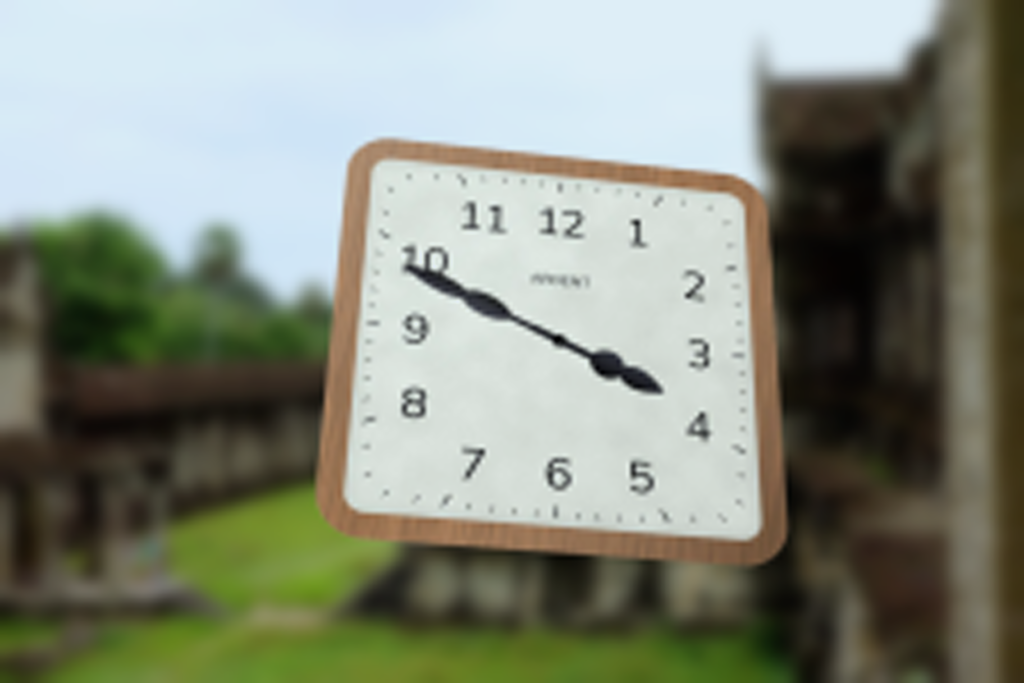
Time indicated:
3h49
